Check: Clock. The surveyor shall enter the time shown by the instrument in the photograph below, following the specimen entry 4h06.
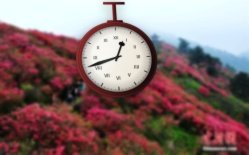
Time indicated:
12h42
